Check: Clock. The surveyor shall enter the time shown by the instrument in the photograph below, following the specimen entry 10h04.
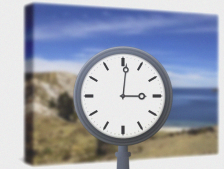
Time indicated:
3h01
